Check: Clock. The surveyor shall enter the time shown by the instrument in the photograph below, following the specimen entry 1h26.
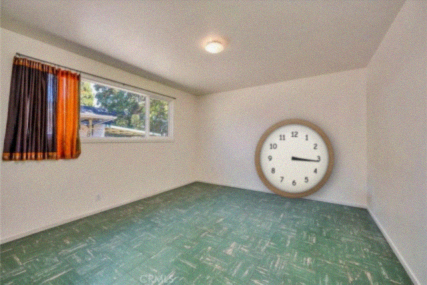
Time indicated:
3h16
